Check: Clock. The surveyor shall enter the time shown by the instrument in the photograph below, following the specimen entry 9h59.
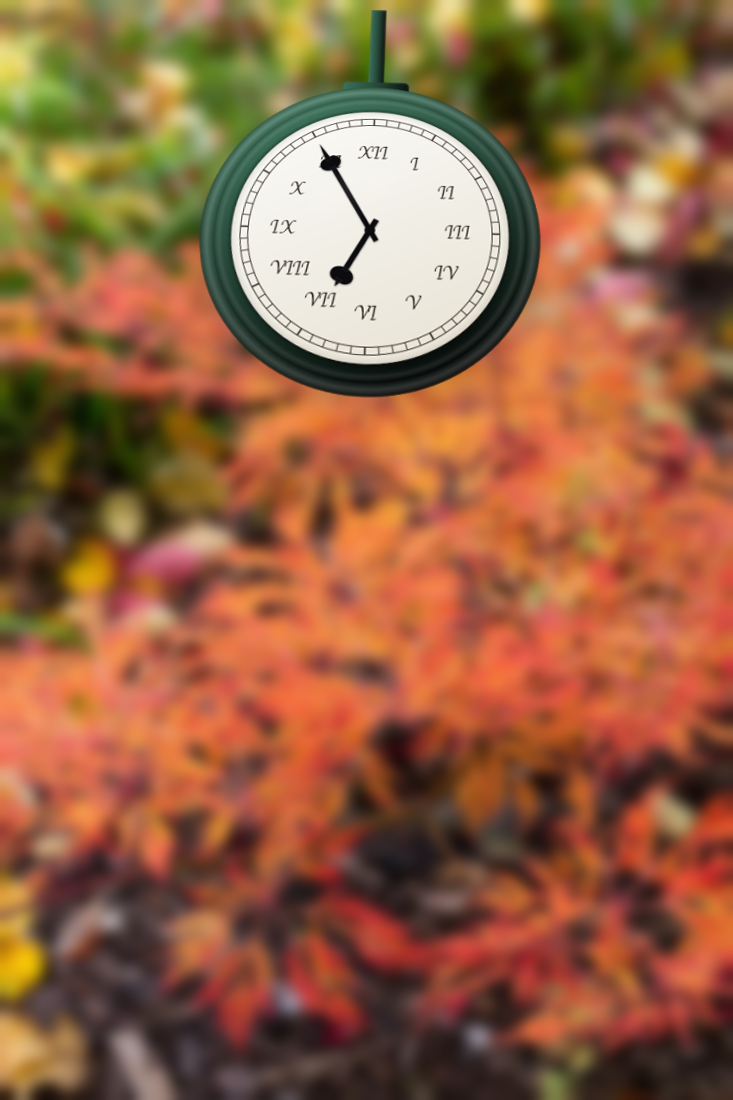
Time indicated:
6h55
